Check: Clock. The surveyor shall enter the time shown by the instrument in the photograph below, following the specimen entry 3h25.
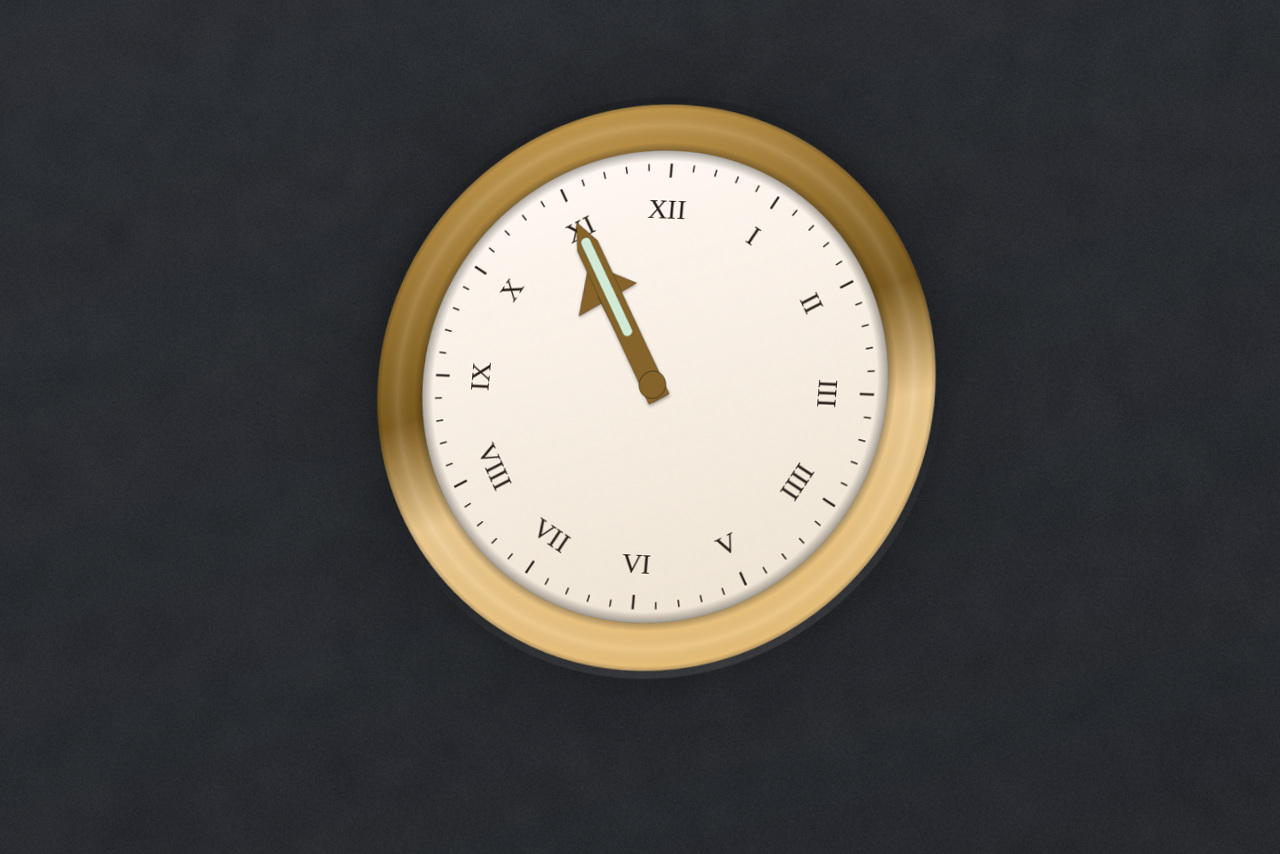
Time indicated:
10h55
